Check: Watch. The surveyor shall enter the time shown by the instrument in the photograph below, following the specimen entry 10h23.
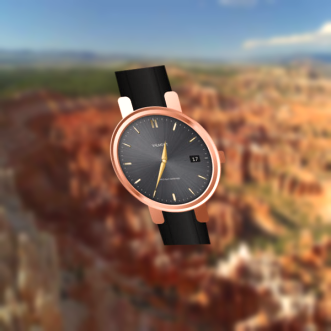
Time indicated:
12h35
